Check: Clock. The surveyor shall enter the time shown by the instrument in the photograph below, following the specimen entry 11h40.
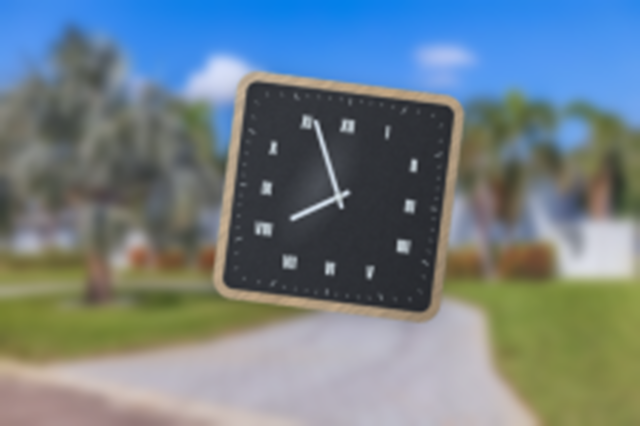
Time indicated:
7h56
